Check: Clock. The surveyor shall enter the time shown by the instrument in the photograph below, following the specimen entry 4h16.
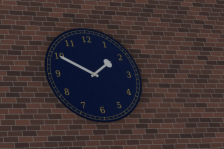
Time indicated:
1h50
